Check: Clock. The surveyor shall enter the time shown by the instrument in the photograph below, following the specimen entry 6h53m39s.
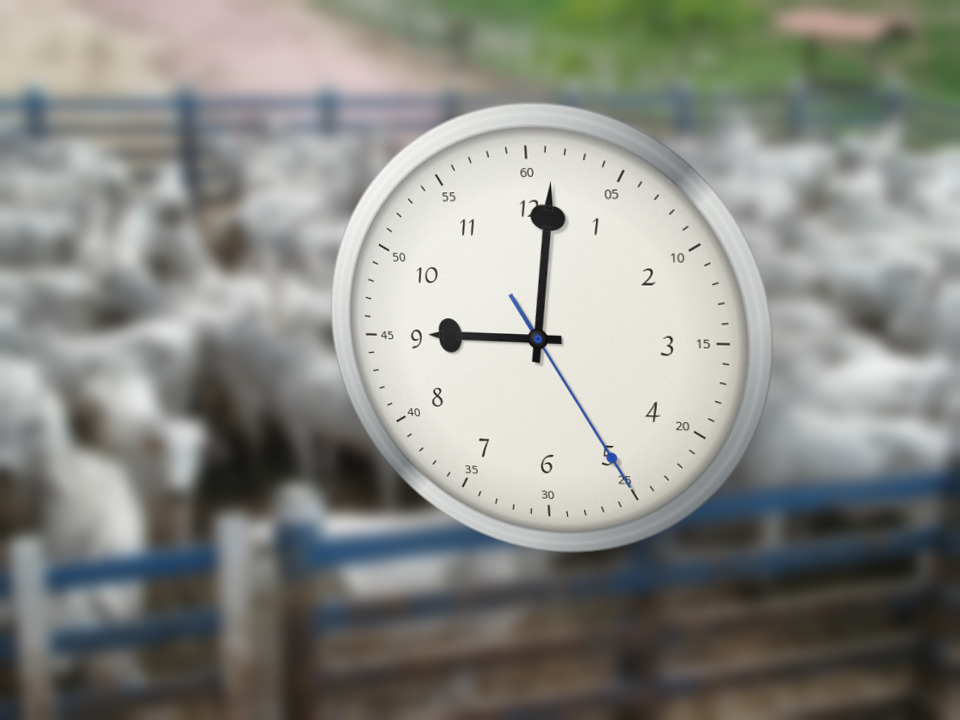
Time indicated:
9h01m25s
